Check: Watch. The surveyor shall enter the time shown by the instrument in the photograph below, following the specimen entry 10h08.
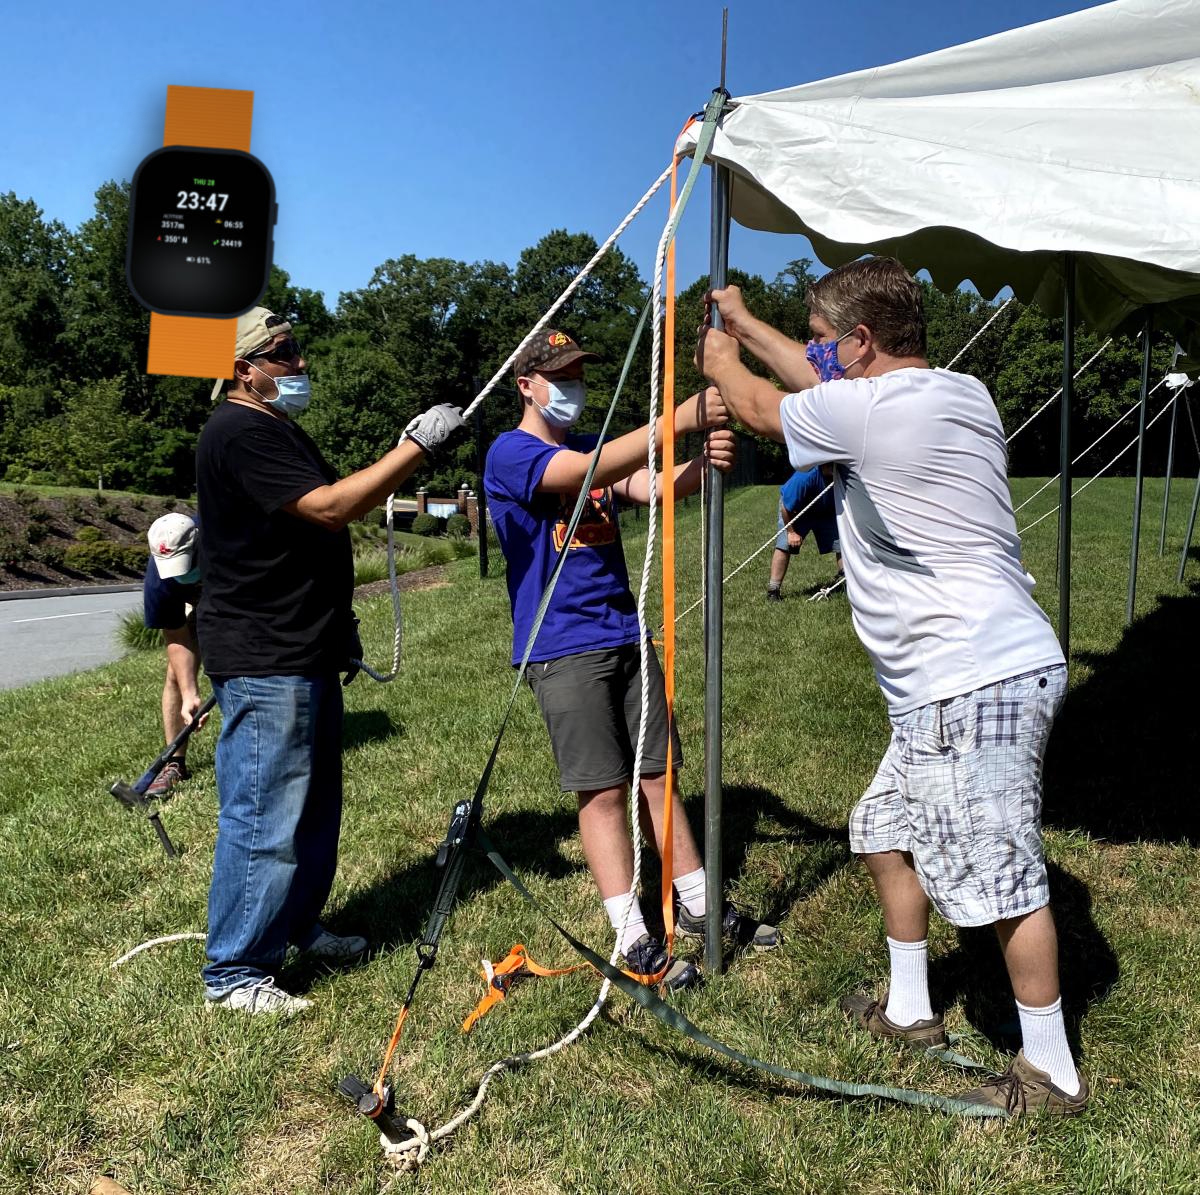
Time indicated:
23h47
